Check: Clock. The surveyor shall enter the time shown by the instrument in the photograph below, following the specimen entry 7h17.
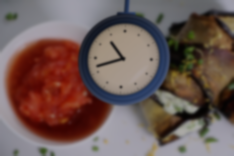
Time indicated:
10h42
